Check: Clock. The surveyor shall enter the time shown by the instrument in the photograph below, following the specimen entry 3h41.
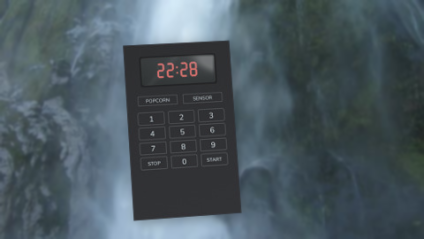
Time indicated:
22h28
